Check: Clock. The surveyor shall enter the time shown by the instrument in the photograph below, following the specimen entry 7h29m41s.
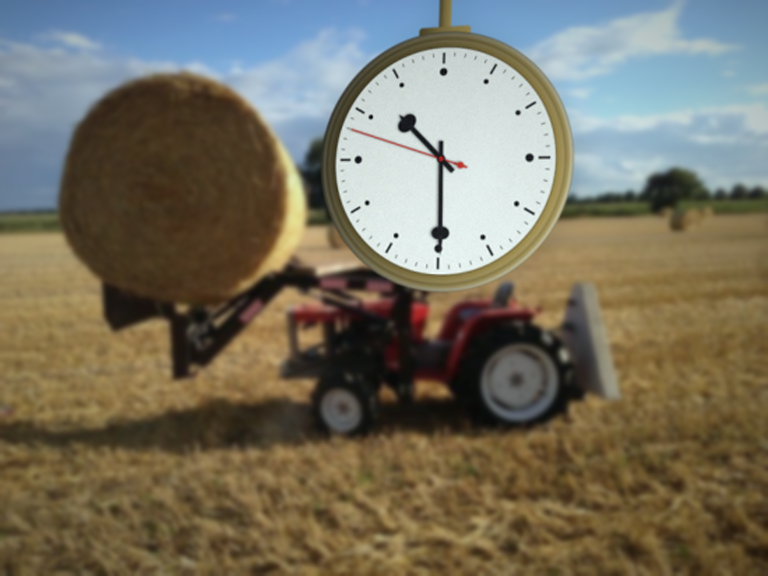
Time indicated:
10h29m48s
